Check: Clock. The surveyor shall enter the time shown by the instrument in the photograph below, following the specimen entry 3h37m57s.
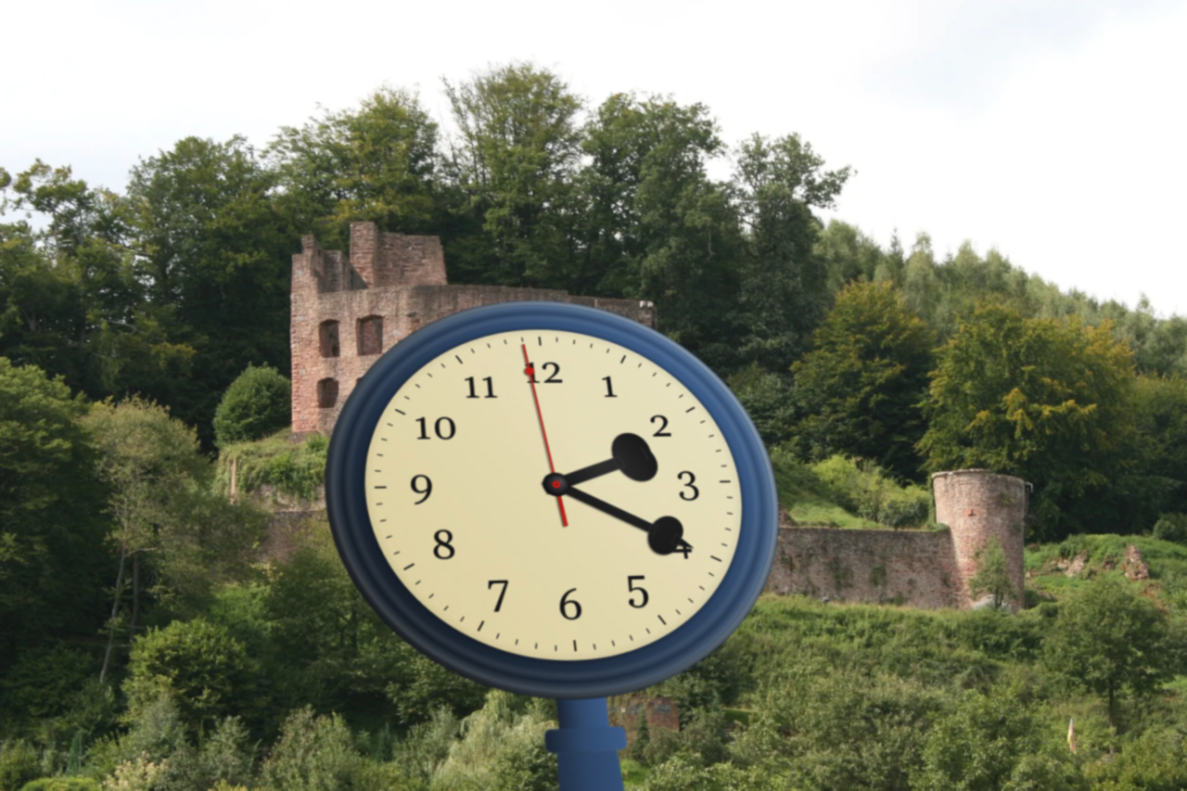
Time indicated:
2h19m59s
